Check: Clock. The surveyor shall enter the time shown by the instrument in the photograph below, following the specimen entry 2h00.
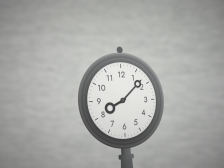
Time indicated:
8h08
